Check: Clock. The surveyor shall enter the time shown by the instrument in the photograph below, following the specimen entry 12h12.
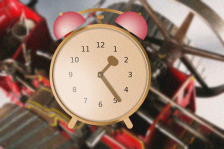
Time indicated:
1h24
